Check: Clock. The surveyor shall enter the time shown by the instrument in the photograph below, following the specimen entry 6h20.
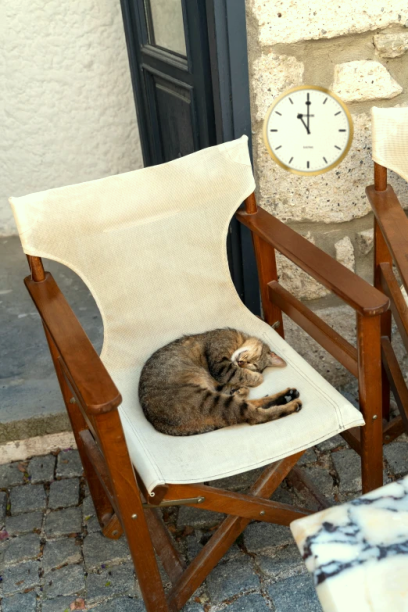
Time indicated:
11h00
